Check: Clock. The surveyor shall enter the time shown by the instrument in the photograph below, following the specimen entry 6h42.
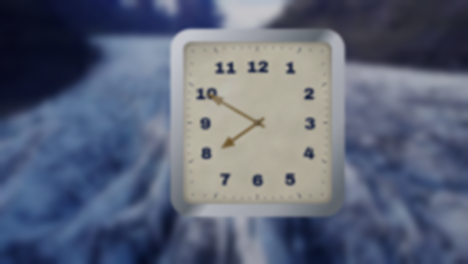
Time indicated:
7h50
